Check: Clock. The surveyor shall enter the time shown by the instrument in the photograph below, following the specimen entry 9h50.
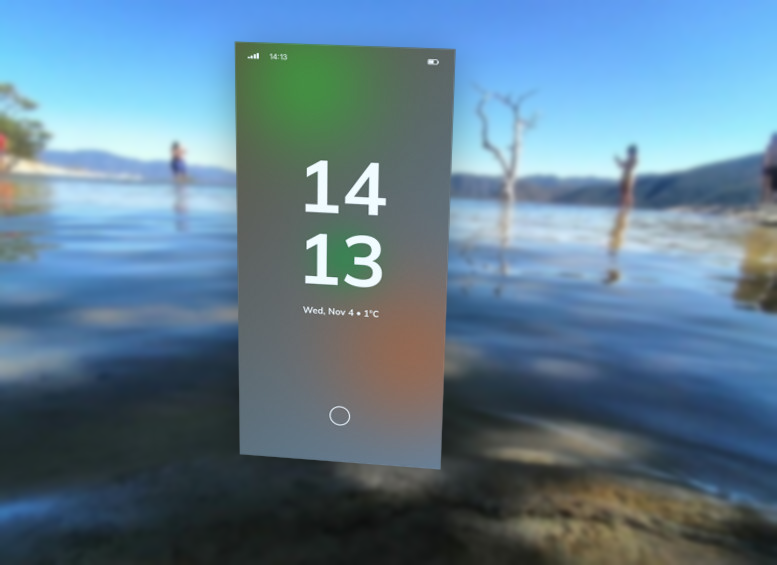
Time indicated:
14h13
